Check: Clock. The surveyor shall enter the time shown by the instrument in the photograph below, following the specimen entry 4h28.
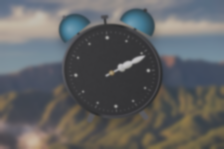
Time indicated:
2h11
